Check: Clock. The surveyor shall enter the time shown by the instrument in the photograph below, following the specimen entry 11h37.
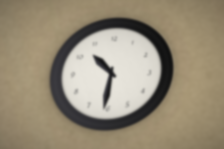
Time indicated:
10h31
